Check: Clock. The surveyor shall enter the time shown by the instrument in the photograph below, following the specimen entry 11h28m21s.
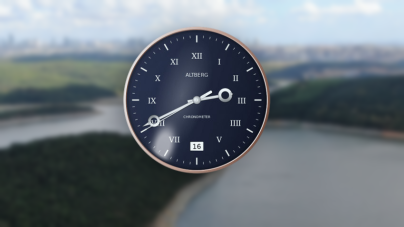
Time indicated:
2h40m40s
